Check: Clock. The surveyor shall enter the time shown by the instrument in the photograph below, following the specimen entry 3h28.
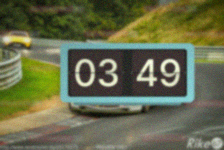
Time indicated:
3h49
